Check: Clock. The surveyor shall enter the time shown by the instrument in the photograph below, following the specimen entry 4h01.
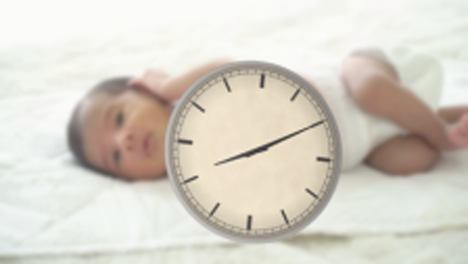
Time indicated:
8h10
